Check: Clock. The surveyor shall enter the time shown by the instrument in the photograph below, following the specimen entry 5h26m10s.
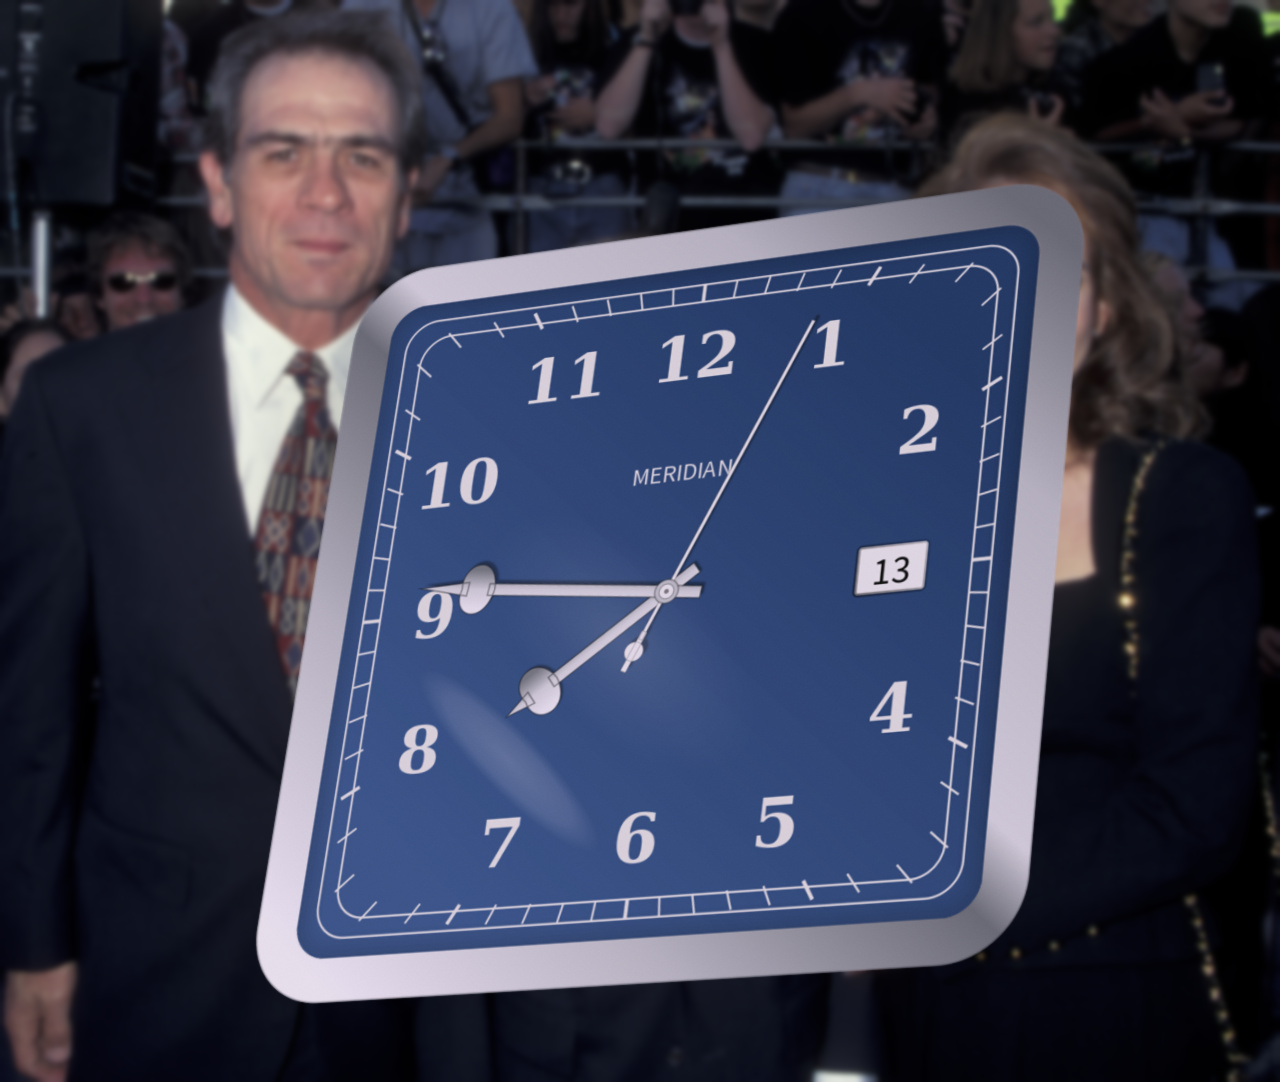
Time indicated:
7h46m04s
